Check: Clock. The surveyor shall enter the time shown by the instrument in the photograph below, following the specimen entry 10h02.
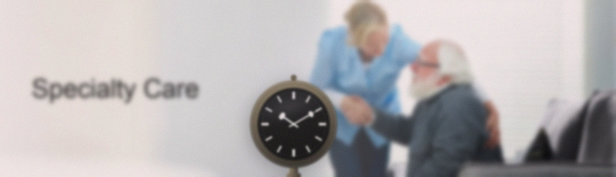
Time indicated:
10h10
